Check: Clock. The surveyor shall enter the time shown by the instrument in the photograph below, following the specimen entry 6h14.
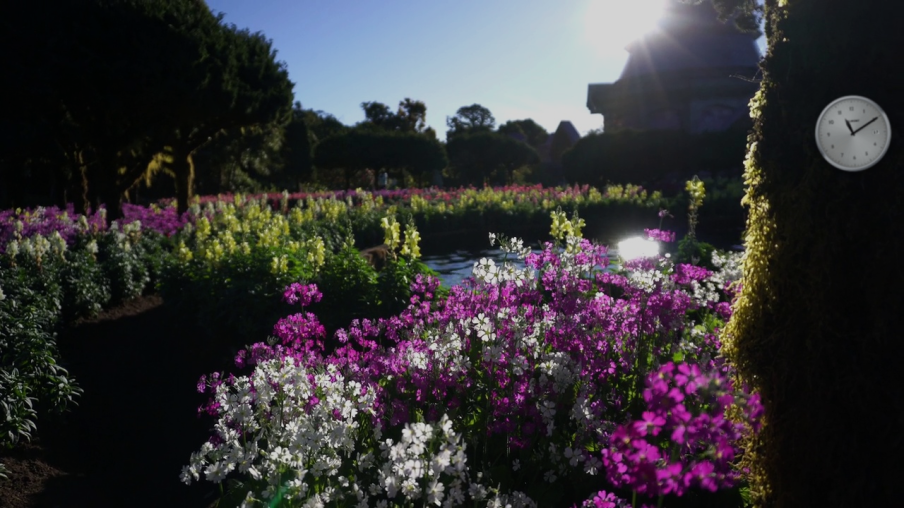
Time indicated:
11h10
